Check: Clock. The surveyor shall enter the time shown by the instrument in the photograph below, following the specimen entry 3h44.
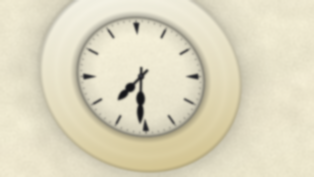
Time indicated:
7h31
